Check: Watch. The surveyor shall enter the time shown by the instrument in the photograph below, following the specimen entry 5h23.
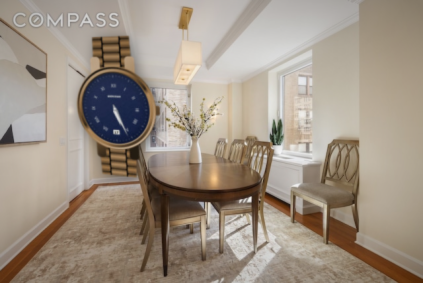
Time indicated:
5h26
